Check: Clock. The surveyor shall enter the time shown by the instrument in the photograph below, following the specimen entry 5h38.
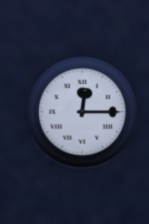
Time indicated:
12h15
